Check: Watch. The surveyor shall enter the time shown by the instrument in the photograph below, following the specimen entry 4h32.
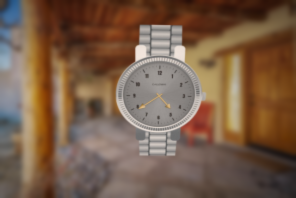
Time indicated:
4h39
